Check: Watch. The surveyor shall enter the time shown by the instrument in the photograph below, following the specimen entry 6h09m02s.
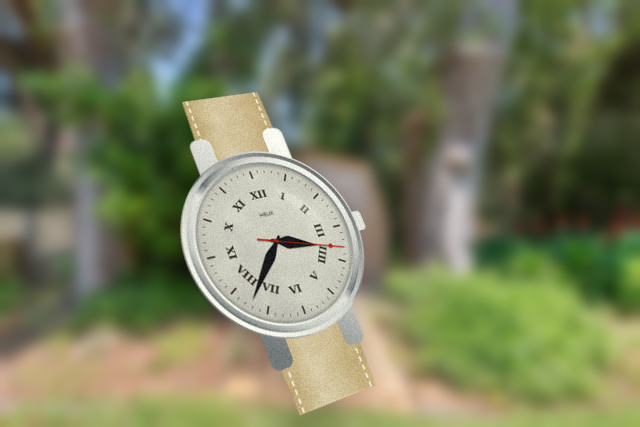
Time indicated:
3h37m18s
